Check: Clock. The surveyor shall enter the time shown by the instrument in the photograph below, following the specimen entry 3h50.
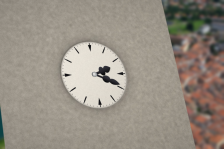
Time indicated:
2h19
